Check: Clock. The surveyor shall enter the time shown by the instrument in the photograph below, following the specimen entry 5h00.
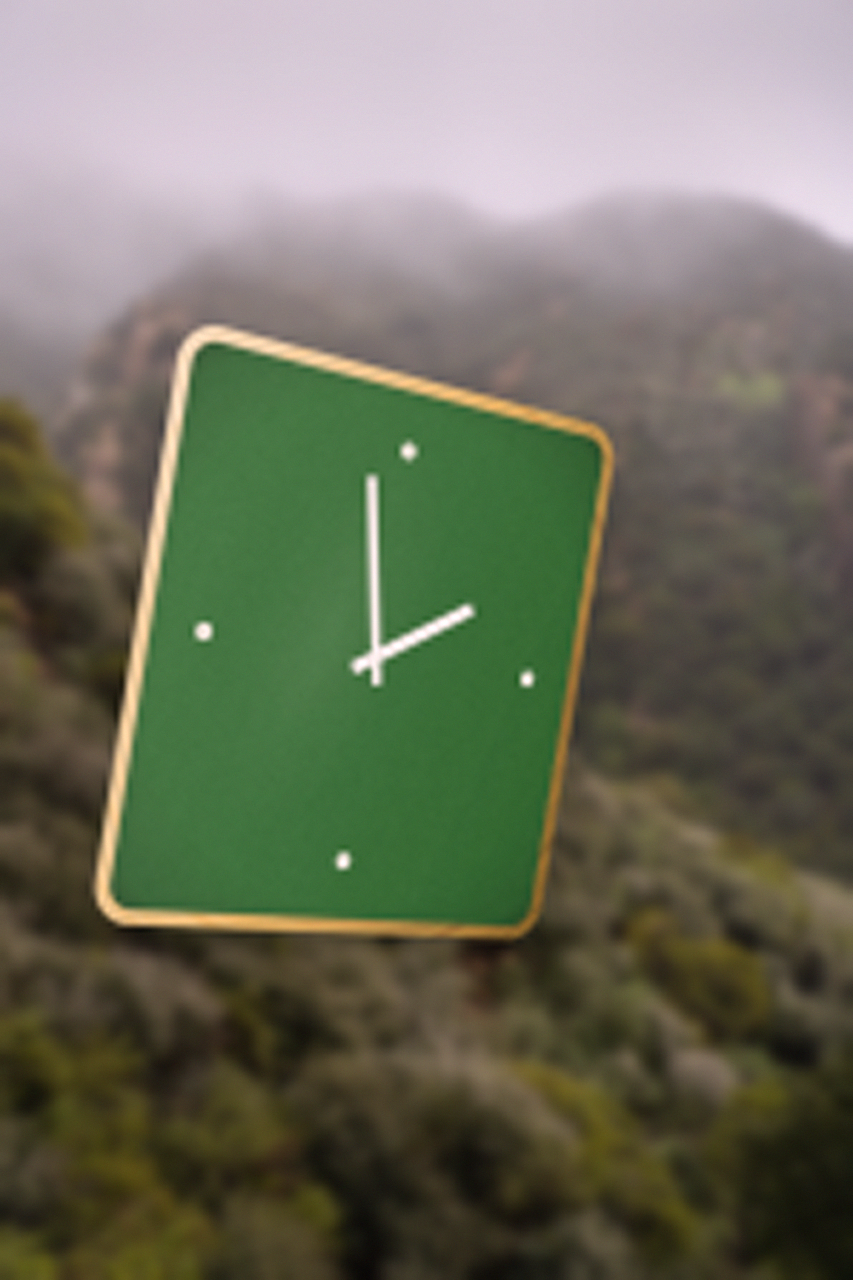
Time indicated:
1h58
